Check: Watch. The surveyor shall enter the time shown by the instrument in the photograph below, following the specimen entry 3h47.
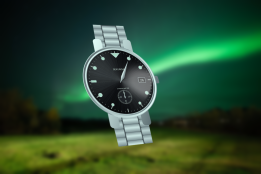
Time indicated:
1h05
